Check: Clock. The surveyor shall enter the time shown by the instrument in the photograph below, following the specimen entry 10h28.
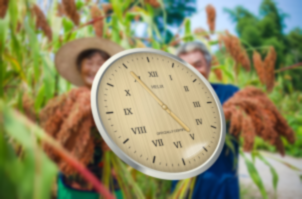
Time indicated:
4h55
